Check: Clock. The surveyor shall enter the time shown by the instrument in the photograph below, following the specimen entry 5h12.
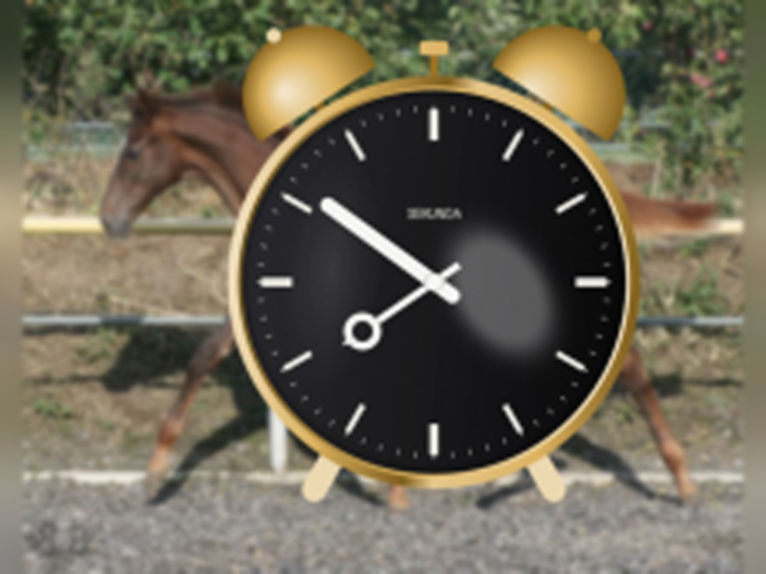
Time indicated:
7h51
